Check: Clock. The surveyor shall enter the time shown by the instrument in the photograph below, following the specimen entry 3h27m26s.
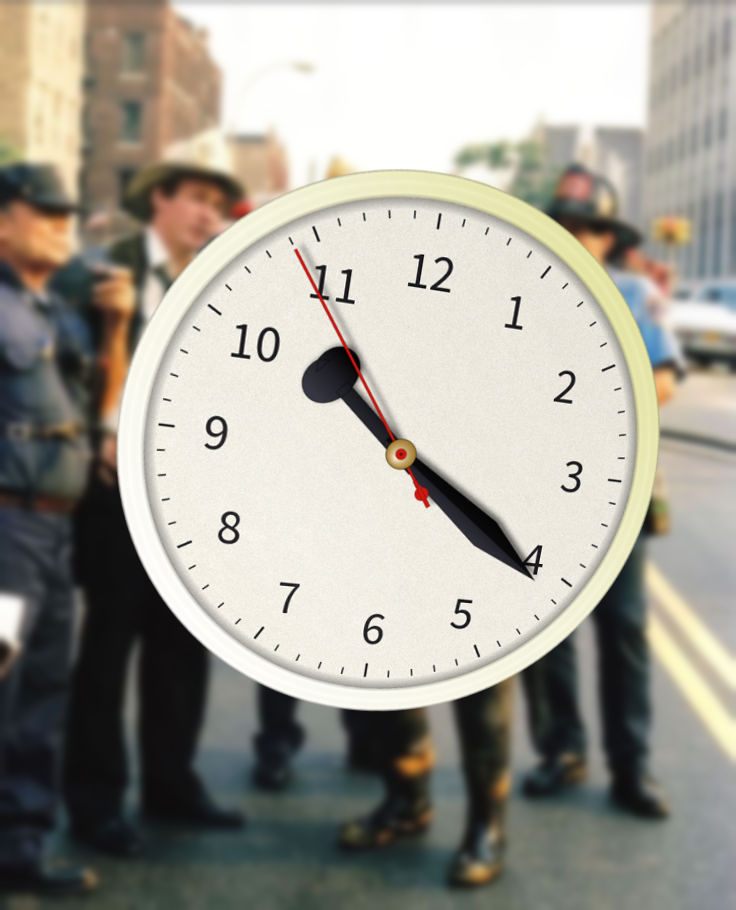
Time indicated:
10h20m54s
